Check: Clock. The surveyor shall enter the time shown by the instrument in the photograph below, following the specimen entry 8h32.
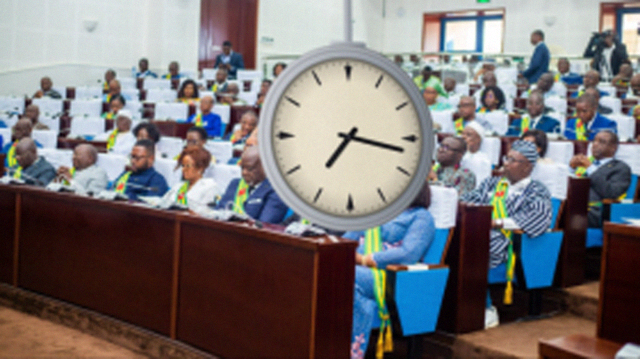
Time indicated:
7h17
